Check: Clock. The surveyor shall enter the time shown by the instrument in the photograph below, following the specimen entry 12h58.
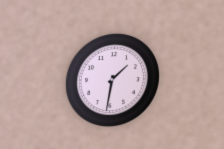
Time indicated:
1h31
